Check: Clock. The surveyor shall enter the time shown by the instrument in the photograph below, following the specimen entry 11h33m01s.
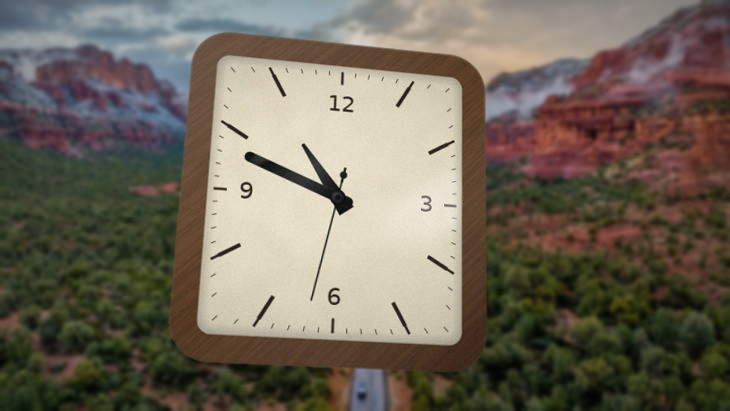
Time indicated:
10h48m32s
